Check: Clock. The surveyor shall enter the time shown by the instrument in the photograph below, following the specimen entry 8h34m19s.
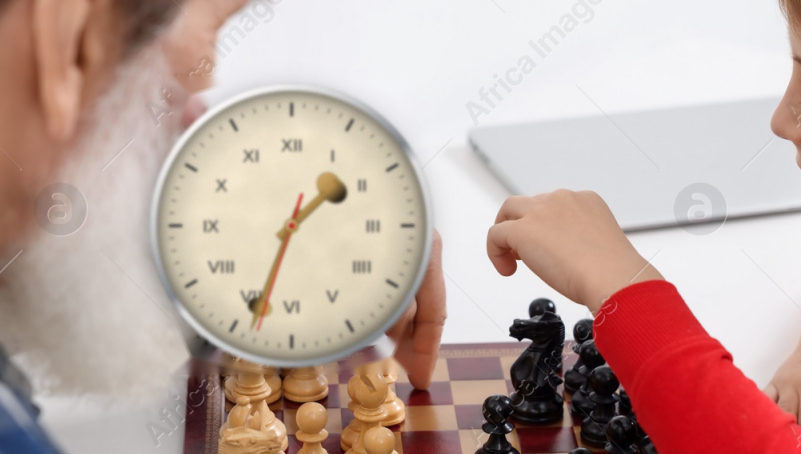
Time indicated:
1h33m33s
